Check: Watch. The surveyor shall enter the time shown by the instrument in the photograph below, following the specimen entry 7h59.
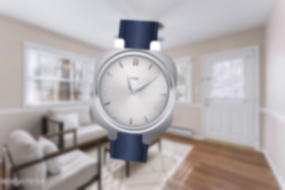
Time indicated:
11h09
